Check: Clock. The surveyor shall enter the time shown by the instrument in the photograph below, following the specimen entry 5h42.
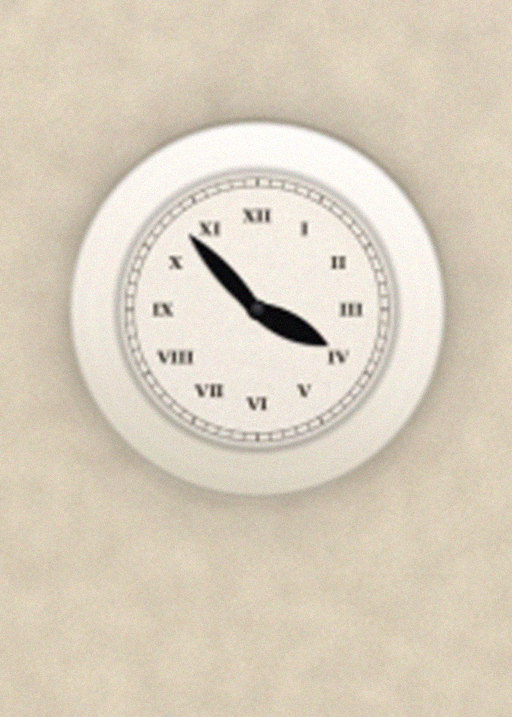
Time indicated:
3h53
